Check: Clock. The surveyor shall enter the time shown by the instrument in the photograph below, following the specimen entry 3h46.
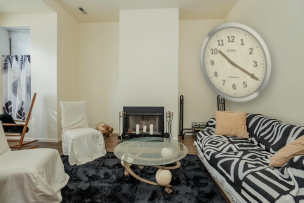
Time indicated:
10h20
